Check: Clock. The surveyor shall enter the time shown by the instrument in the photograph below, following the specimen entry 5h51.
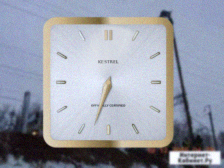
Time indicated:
6h33
